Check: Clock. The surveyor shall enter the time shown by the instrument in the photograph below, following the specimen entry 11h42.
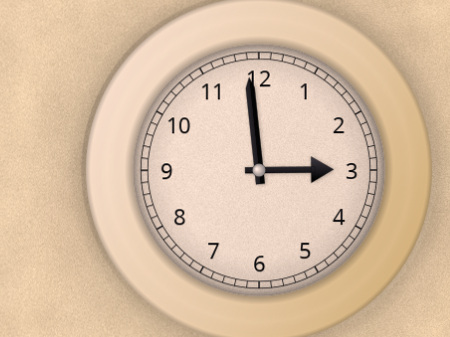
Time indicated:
2h59
